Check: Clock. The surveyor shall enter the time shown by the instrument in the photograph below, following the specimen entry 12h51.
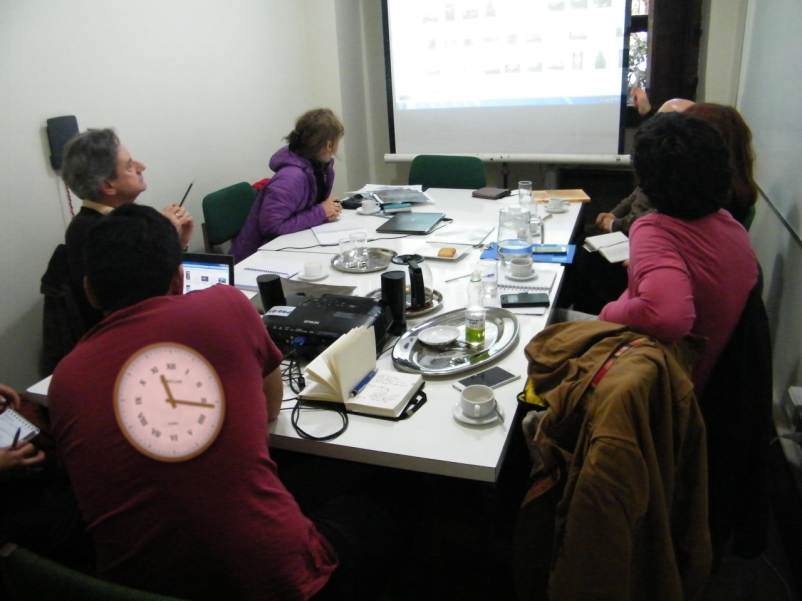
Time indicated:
11h16
